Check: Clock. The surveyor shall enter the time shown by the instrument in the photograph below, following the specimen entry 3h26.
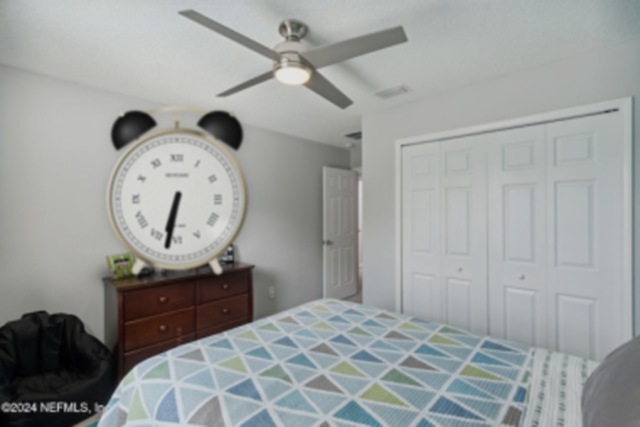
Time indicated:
6h32
